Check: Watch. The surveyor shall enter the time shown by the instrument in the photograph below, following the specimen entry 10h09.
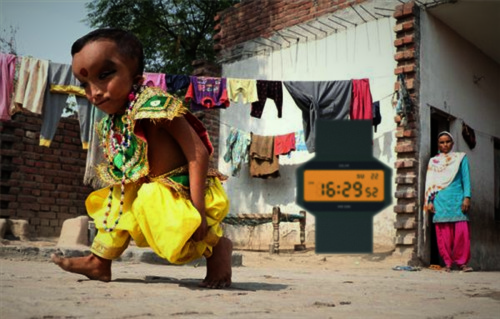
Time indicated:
16h29
